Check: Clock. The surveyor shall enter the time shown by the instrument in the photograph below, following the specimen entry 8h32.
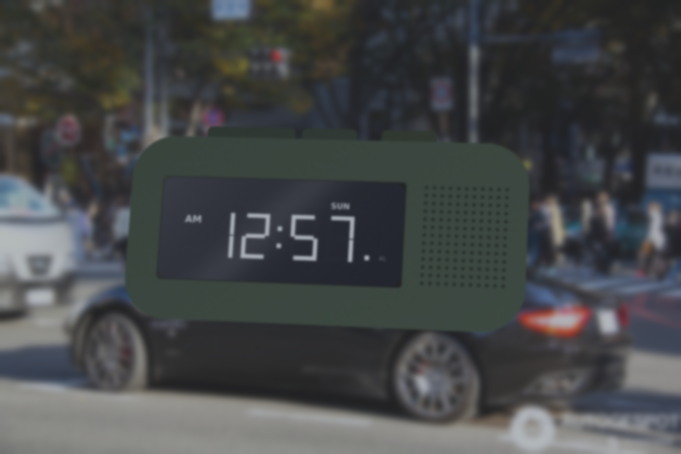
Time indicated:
12h57
